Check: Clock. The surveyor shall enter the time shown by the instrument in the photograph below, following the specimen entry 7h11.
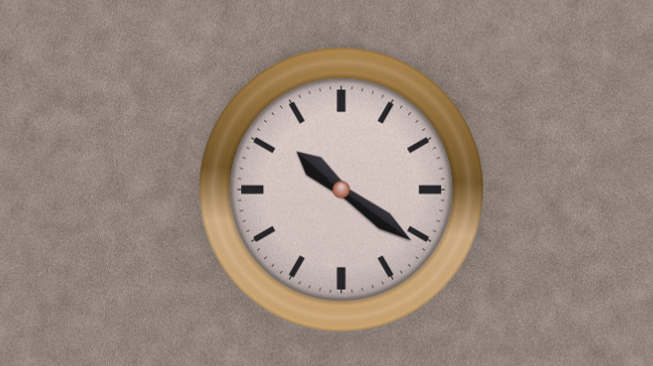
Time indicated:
10h21
